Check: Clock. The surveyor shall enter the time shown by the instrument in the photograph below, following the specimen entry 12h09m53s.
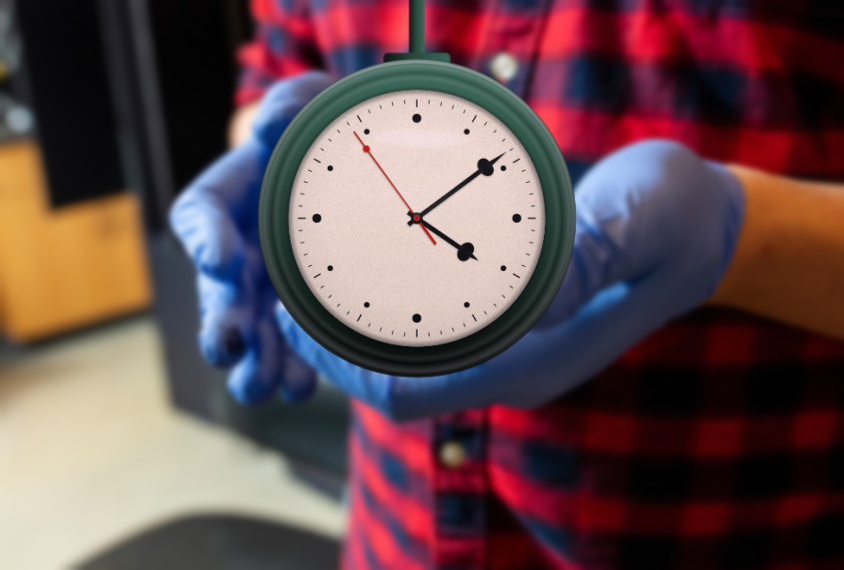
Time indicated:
4h08m54s
